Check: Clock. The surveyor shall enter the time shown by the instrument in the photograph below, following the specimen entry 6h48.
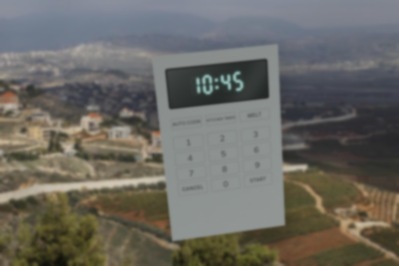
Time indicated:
10h45
